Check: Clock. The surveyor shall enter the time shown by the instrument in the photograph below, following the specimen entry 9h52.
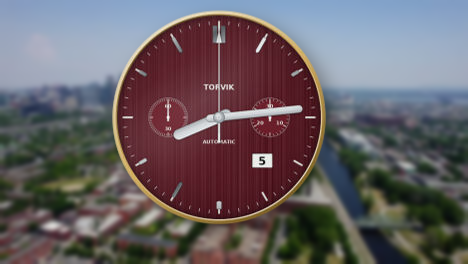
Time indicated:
8h14
